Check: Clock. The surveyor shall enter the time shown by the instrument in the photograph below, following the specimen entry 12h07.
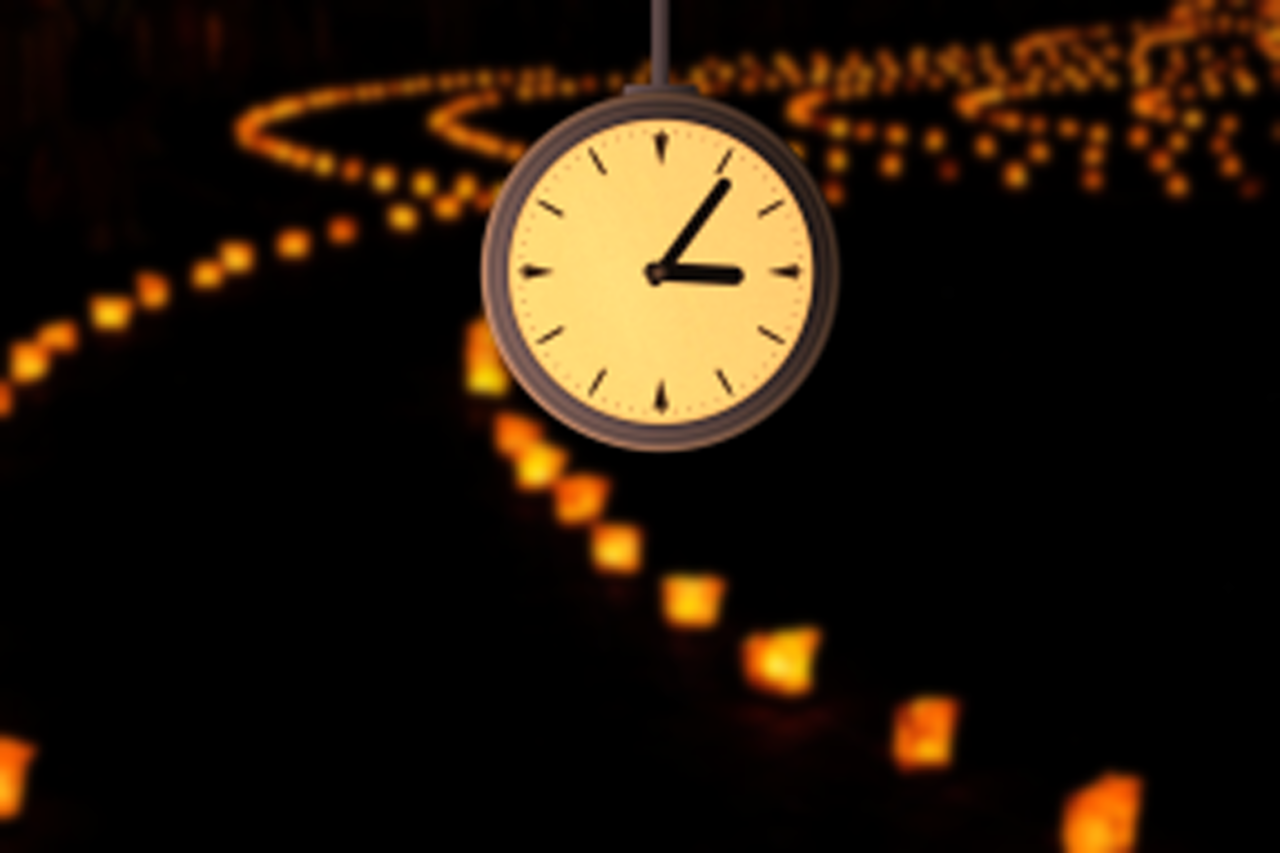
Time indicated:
3h06
